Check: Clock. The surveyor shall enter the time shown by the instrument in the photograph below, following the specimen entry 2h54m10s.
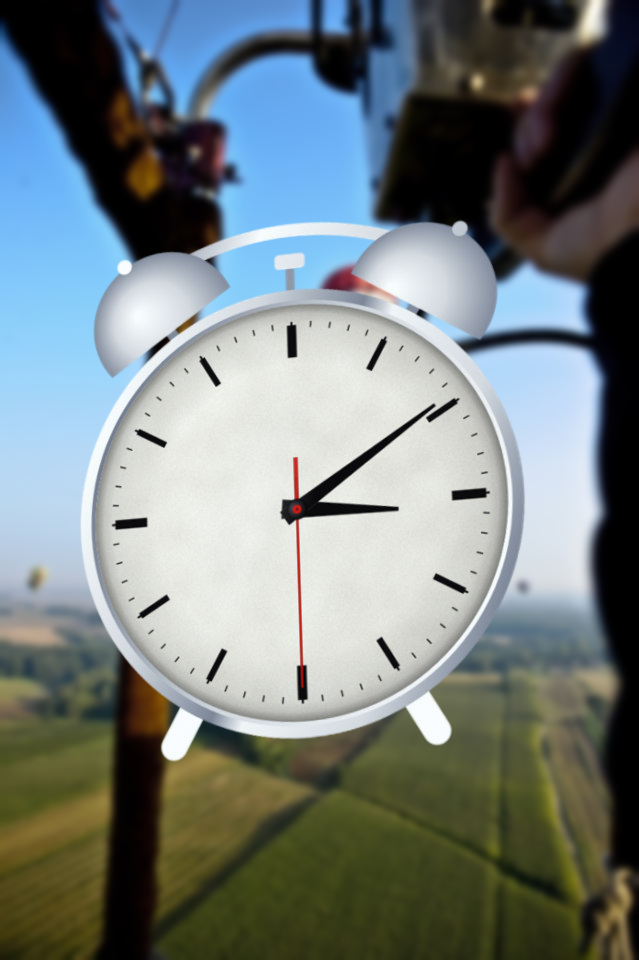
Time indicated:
3h09m30s
